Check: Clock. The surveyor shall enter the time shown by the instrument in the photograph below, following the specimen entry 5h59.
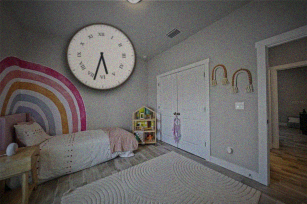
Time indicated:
5h33
